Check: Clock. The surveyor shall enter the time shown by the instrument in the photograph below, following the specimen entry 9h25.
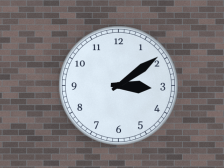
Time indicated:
3h09
